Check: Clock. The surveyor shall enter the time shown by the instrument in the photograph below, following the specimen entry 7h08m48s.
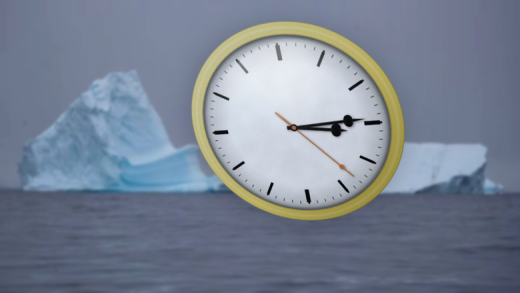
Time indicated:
3h14m23s
